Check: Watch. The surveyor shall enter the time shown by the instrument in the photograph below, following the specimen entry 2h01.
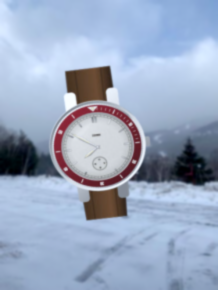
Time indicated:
7h51
